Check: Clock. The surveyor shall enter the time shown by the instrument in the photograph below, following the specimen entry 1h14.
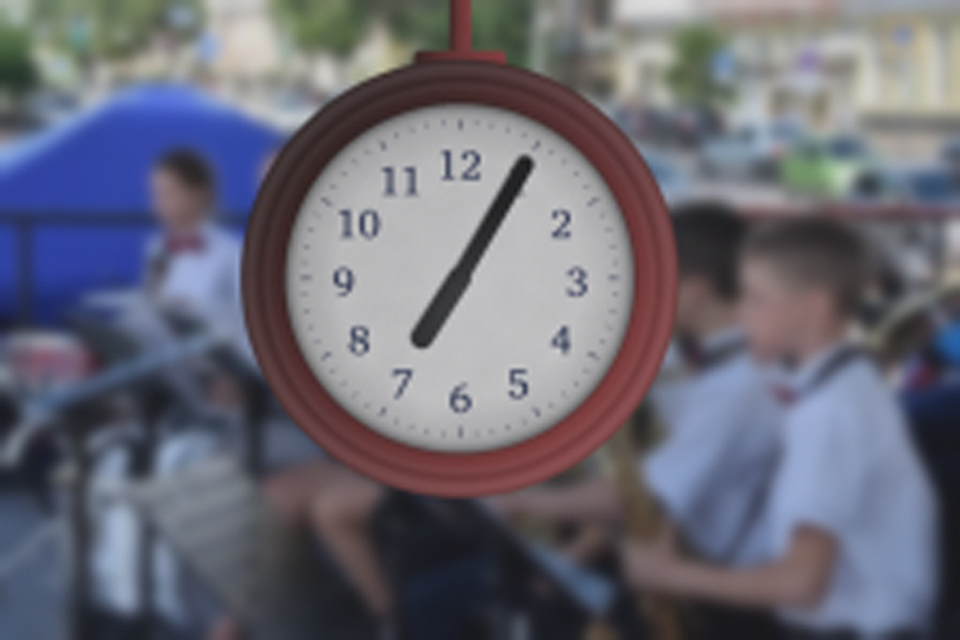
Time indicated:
7h05
